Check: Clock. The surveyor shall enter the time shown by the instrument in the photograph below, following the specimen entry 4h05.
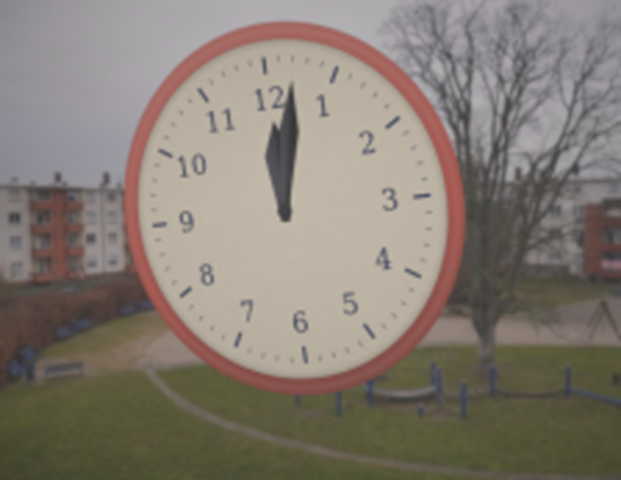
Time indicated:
12h02
